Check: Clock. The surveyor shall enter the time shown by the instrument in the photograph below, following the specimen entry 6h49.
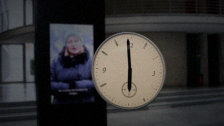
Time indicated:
5h59
